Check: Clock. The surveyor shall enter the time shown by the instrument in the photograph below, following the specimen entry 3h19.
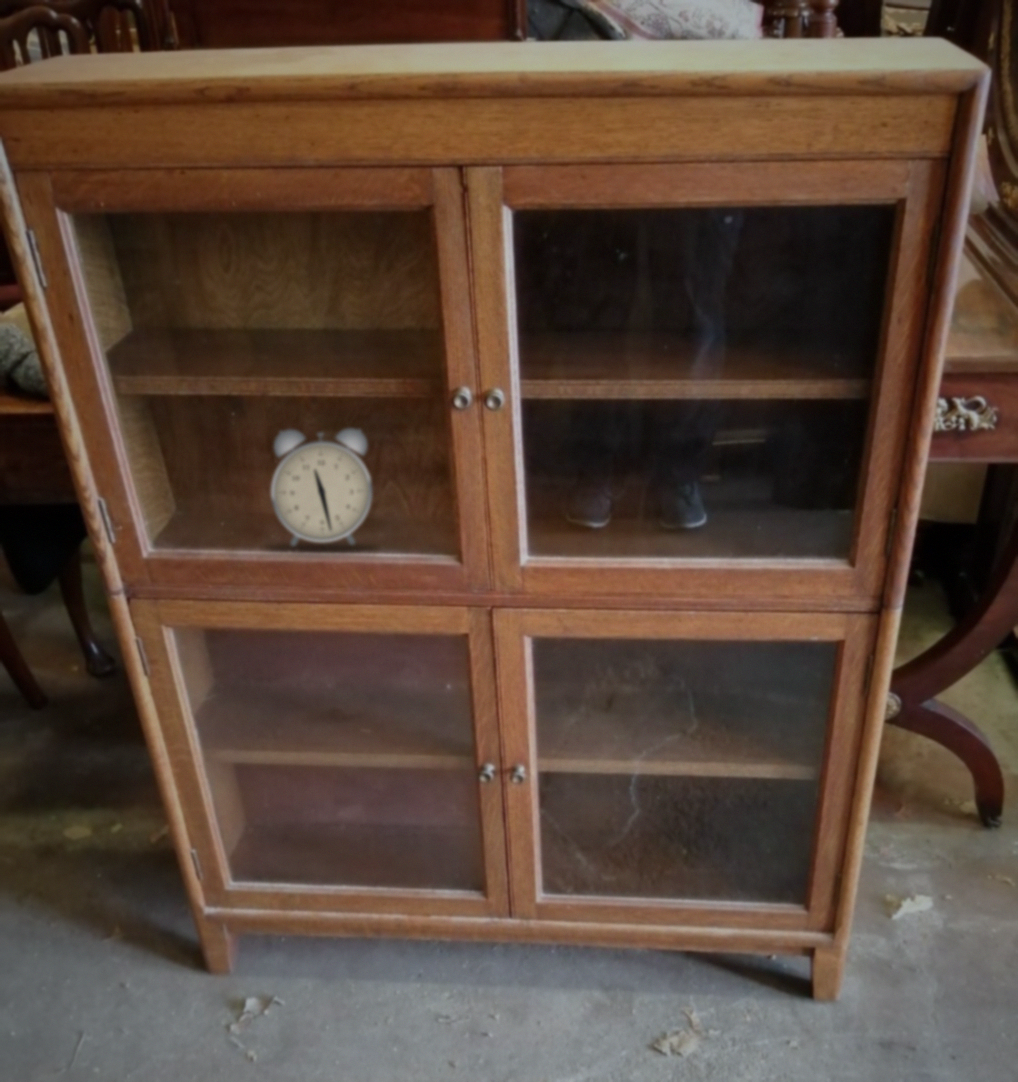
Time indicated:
11h28
